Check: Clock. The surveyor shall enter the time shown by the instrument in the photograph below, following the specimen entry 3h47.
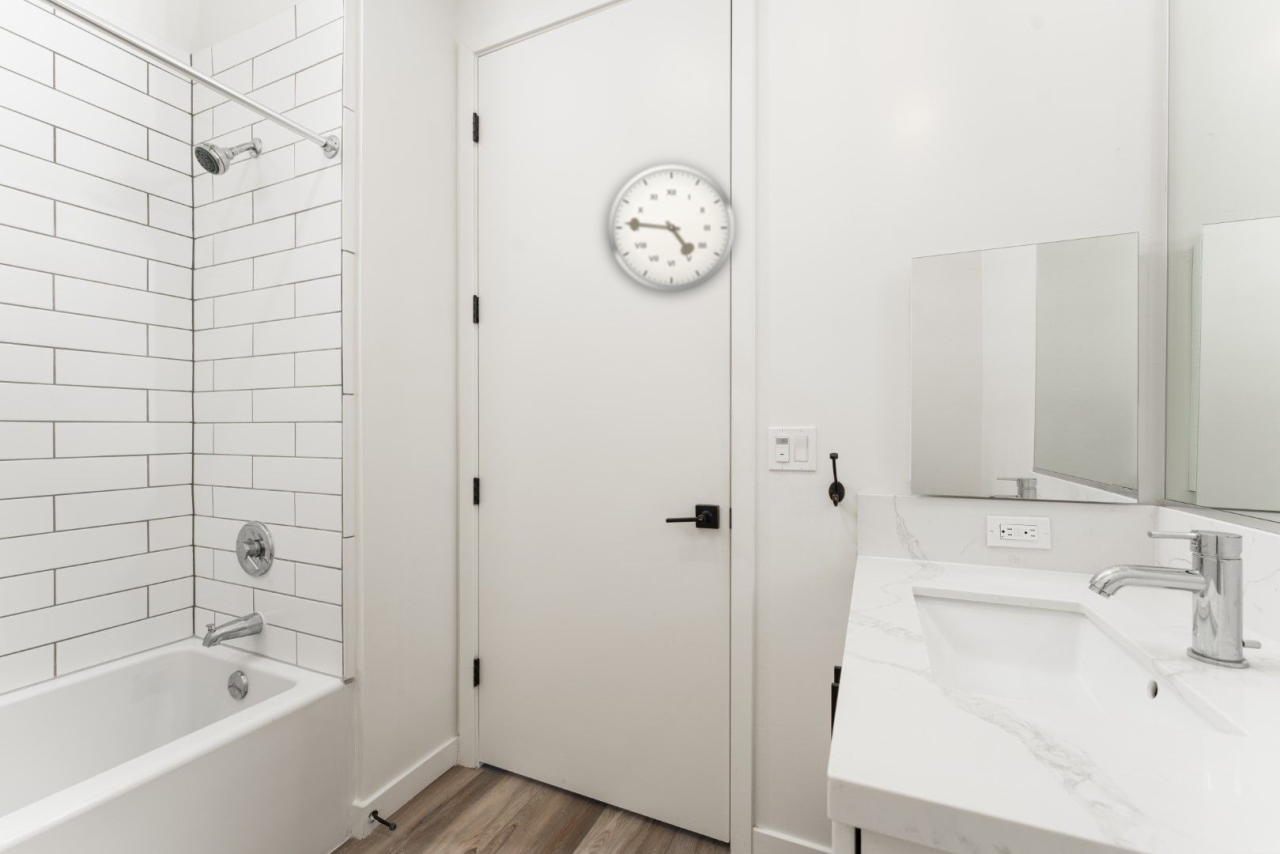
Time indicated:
4h46
